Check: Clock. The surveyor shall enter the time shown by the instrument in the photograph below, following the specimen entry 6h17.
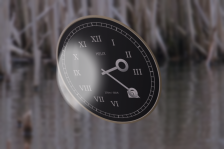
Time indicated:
2h22
